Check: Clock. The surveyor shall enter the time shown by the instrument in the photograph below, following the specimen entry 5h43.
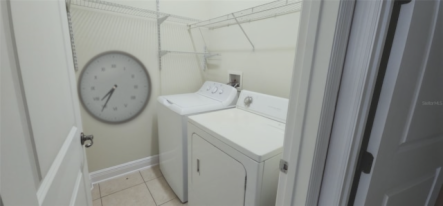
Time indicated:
7h35
